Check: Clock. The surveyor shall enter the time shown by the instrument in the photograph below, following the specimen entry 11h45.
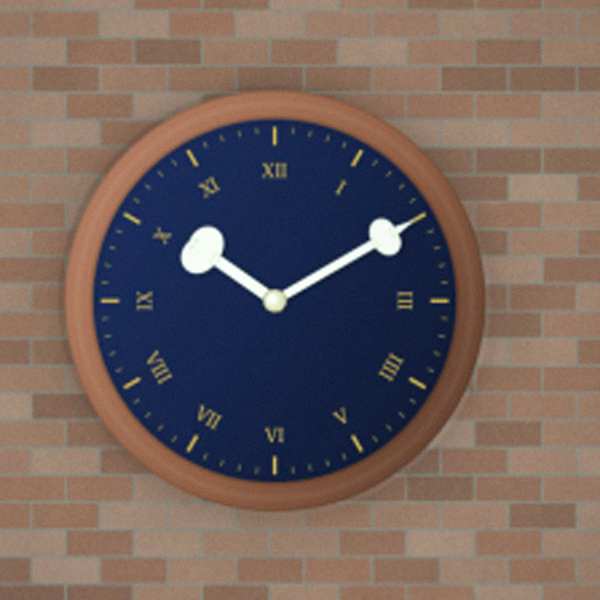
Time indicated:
10h10
